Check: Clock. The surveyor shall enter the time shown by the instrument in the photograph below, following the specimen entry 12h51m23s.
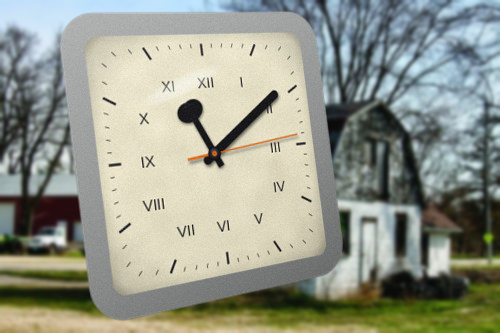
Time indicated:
11h09m14s
